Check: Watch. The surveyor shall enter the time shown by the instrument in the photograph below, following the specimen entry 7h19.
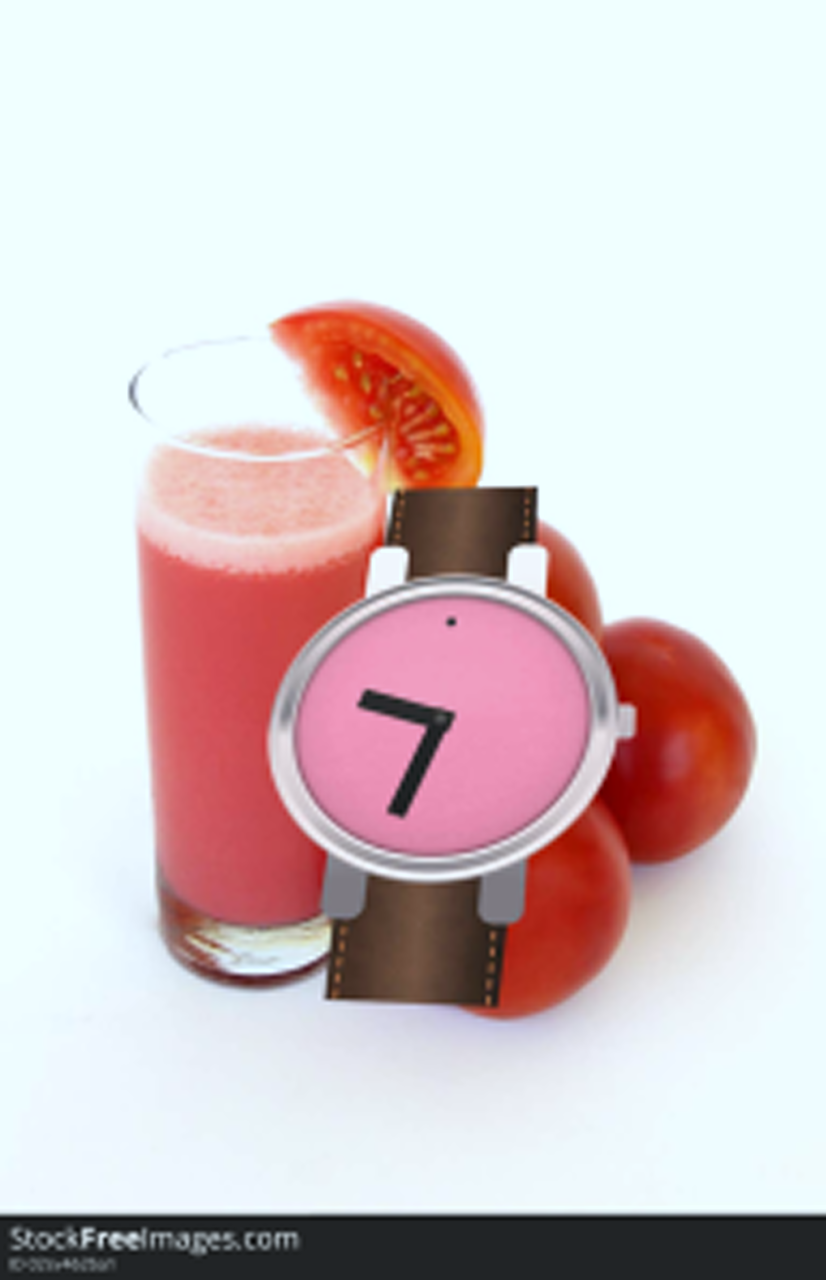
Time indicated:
9h33
